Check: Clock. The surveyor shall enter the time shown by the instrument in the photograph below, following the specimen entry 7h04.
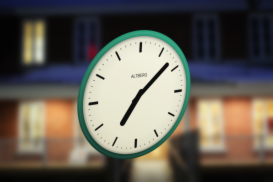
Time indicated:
7h08
